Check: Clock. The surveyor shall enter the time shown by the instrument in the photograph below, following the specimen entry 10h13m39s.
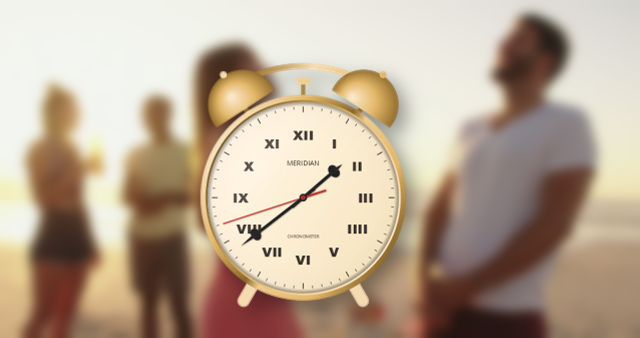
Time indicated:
1h38m42s
